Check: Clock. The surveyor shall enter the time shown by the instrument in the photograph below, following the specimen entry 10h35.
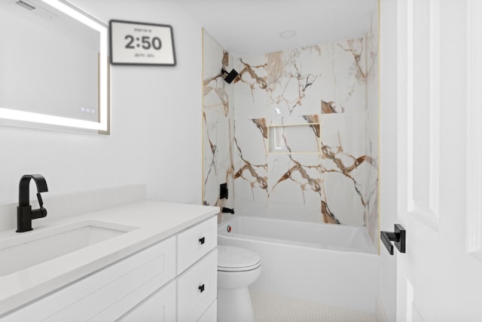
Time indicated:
2h50
